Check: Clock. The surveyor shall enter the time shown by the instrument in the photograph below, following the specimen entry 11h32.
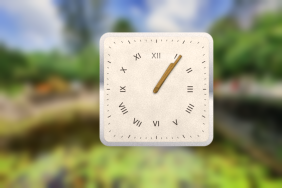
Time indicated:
1h06
